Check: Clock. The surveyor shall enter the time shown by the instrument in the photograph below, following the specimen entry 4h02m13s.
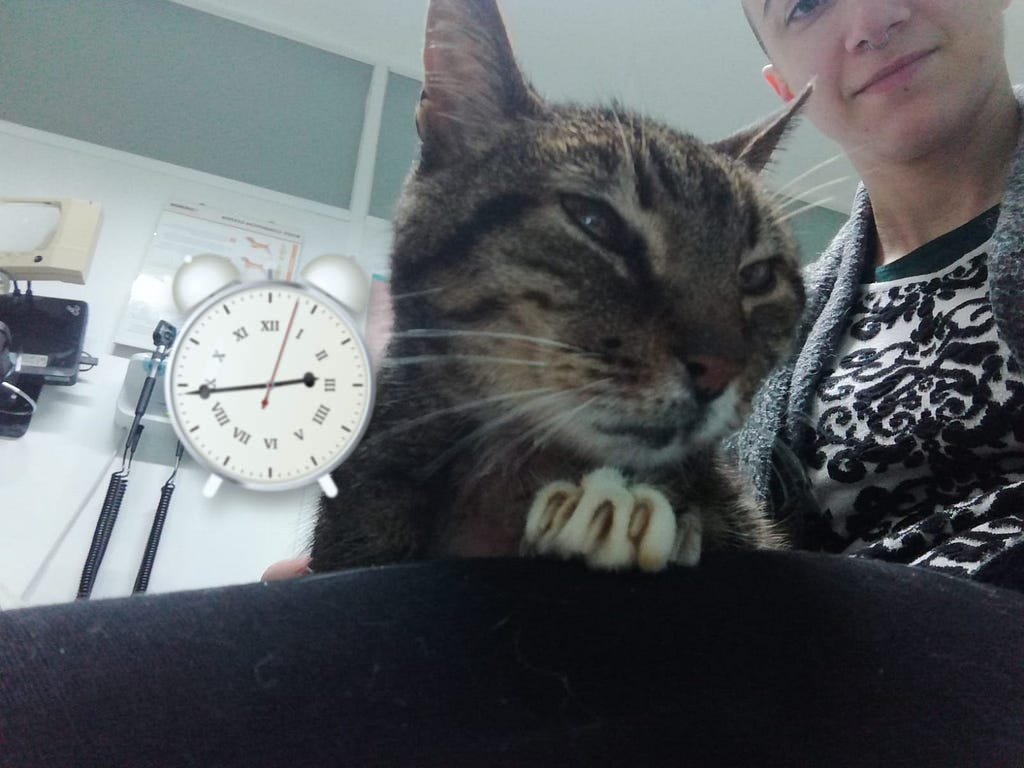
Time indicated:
2h44m03s
